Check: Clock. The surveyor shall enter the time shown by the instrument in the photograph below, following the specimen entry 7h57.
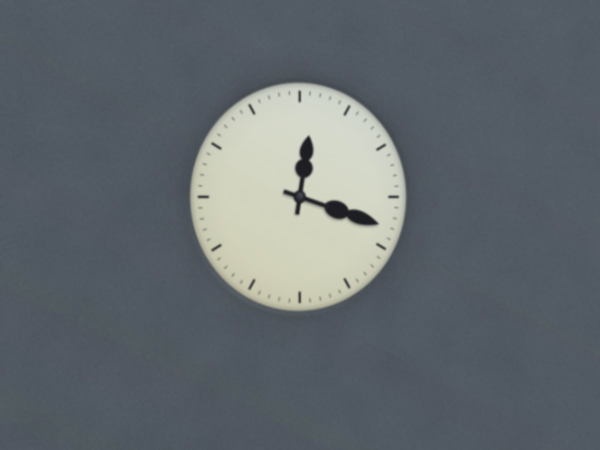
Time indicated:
12h18
